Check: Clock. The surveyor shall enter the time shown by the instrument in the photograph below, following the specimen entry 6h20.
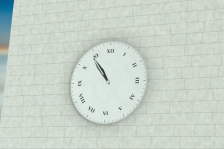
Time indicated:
10h54
